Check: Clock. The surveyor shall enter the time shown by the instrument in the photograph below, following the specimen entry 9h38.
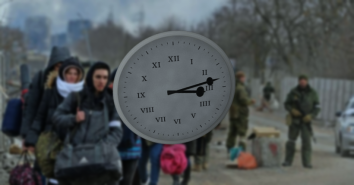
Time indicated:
3h13
